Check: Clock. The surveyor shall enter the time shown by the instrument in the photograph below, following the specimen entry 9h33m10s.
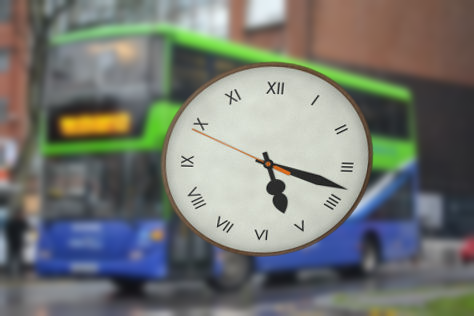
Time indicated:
5h17m49s
